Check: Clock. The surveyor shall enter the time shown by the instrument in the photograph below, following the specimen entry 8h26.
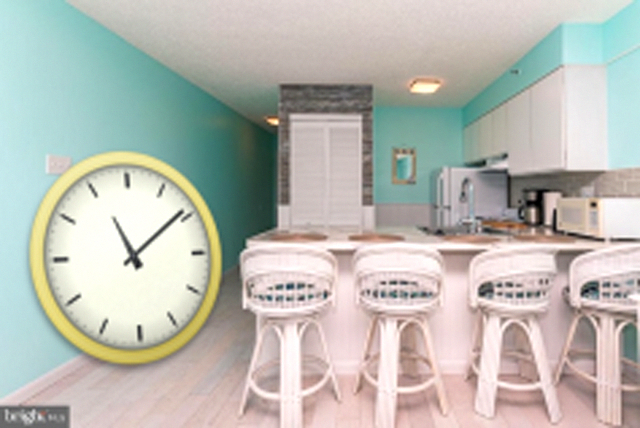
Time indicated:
11h09
